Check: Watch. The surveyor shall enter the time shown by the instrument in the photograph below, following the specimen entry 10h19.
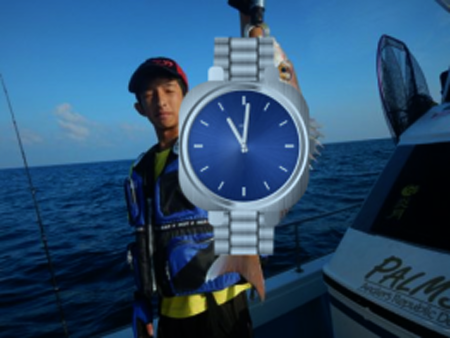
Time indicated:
11h01
